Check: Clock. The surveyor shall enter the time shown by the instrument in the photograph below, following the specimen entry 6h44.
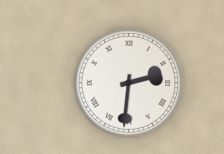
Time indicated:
2h31
